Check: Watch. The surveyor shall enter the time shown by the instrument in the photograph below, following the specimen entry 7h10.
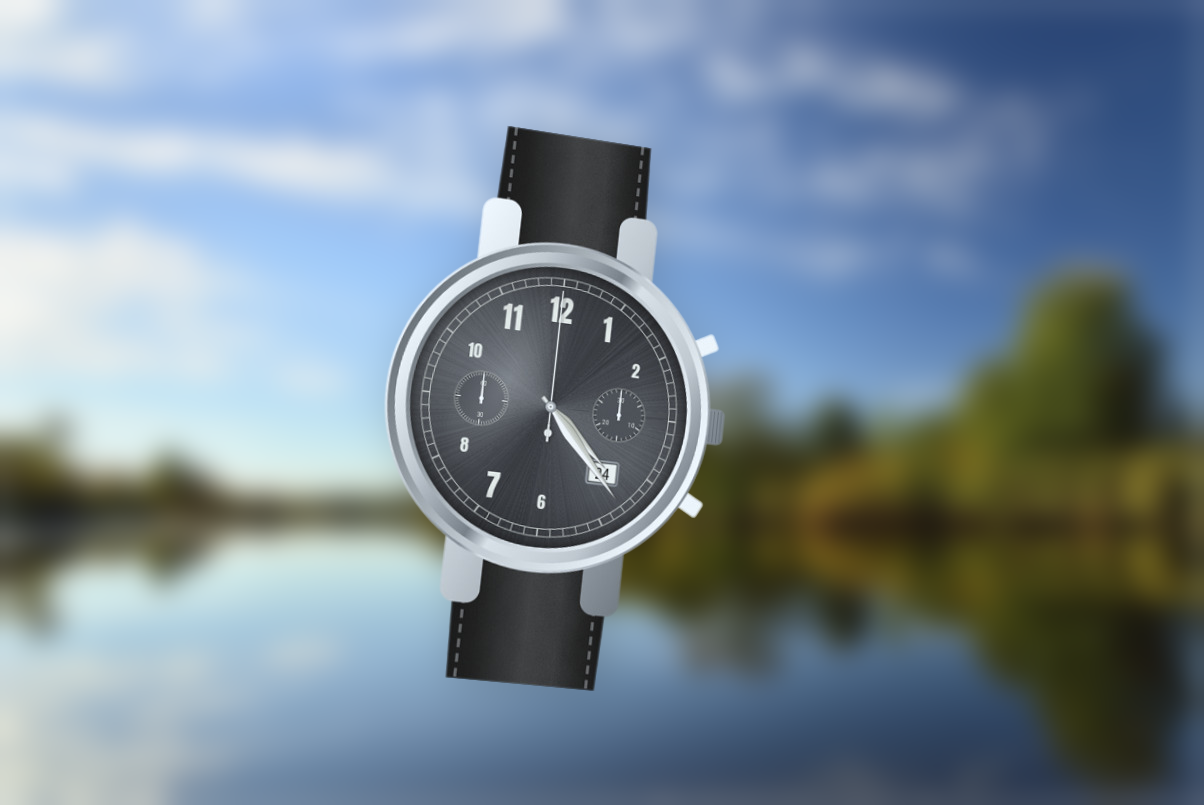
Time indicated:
4h23
